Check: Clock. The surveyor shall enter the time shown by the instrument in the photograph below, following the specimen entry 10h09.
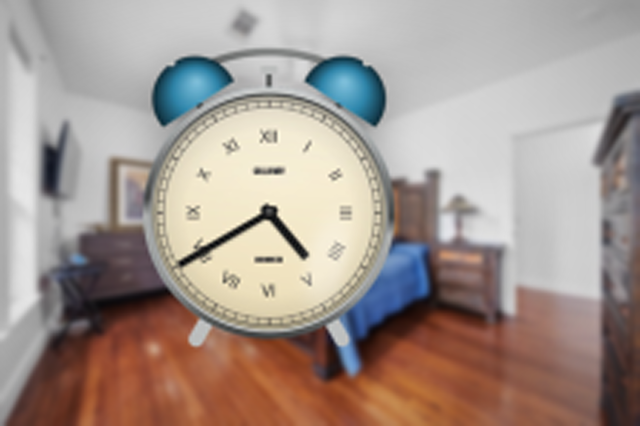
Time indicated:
4h40
